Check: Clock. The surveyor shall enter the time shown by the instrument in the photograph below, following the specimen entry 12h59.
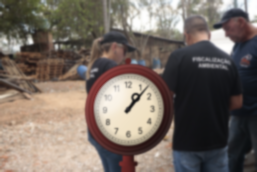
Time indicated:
1h07
